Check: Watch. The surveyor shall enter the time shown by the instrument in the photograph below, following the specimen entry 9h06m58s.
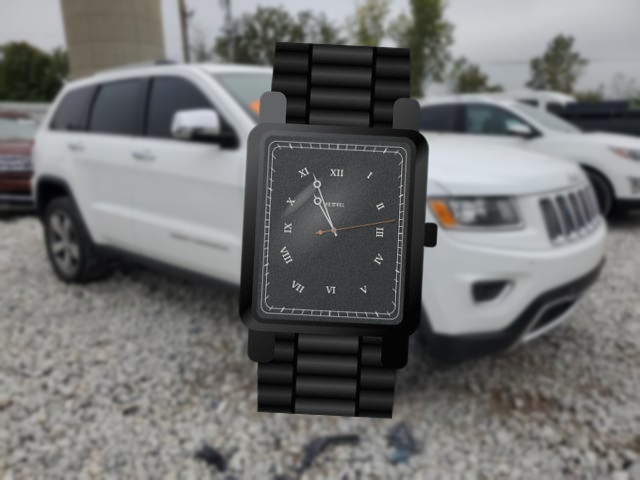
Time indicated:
10h56m13s
